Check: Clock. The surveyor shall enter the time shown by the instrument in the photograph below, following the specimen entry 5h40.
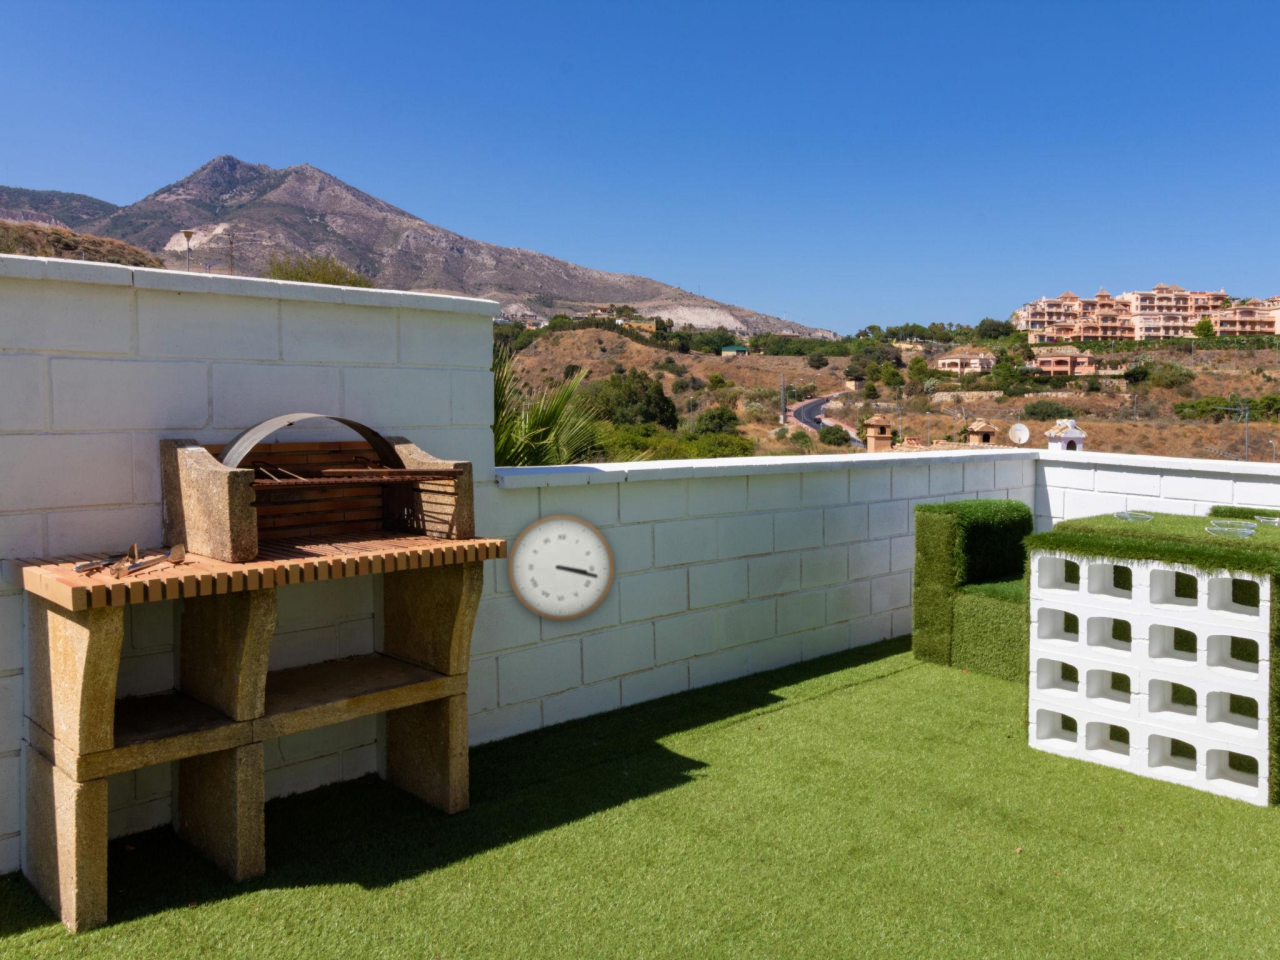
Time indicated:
3h17
